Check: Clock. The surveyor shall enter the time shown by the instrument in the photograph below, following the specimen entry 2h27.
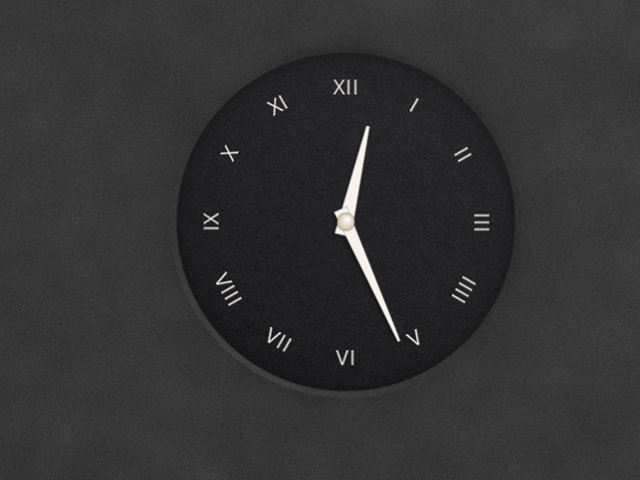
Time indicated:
12h26
